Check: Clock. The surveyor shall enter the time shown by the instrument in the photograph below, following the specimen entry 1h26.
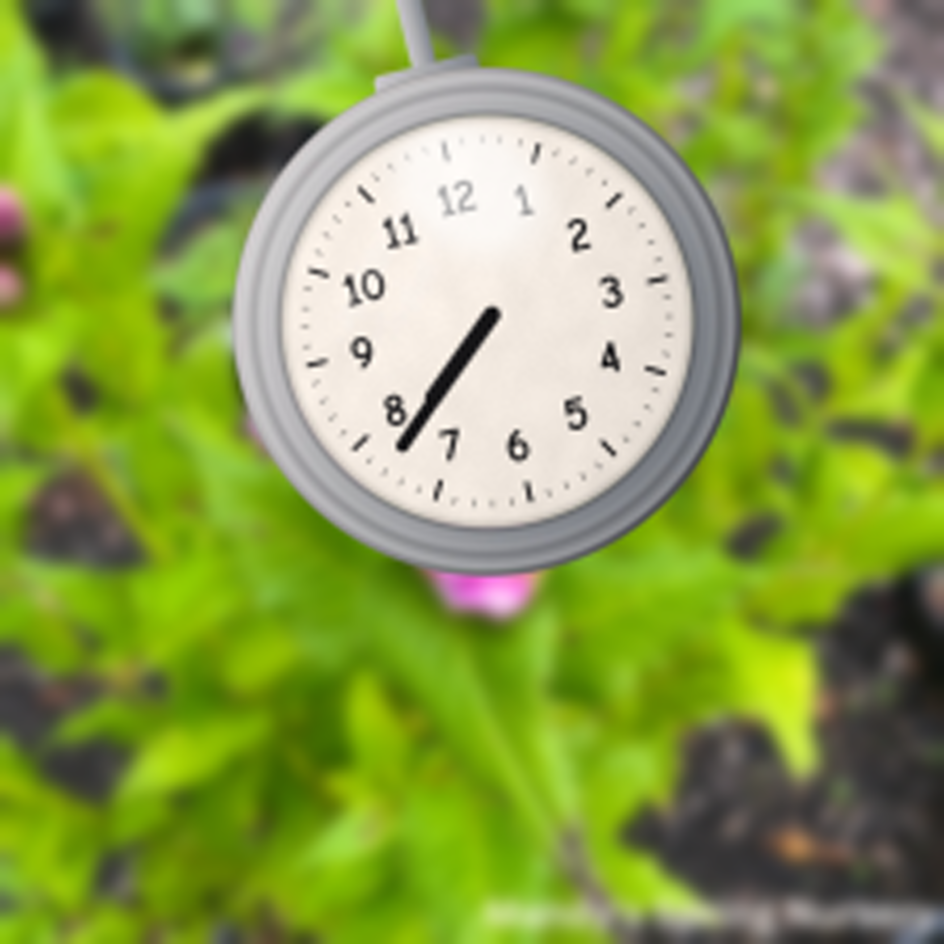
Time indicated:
7h38
